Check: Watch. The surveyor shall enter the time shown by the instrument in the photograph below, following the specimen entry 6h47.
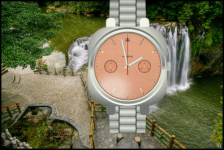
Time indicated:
1h58
